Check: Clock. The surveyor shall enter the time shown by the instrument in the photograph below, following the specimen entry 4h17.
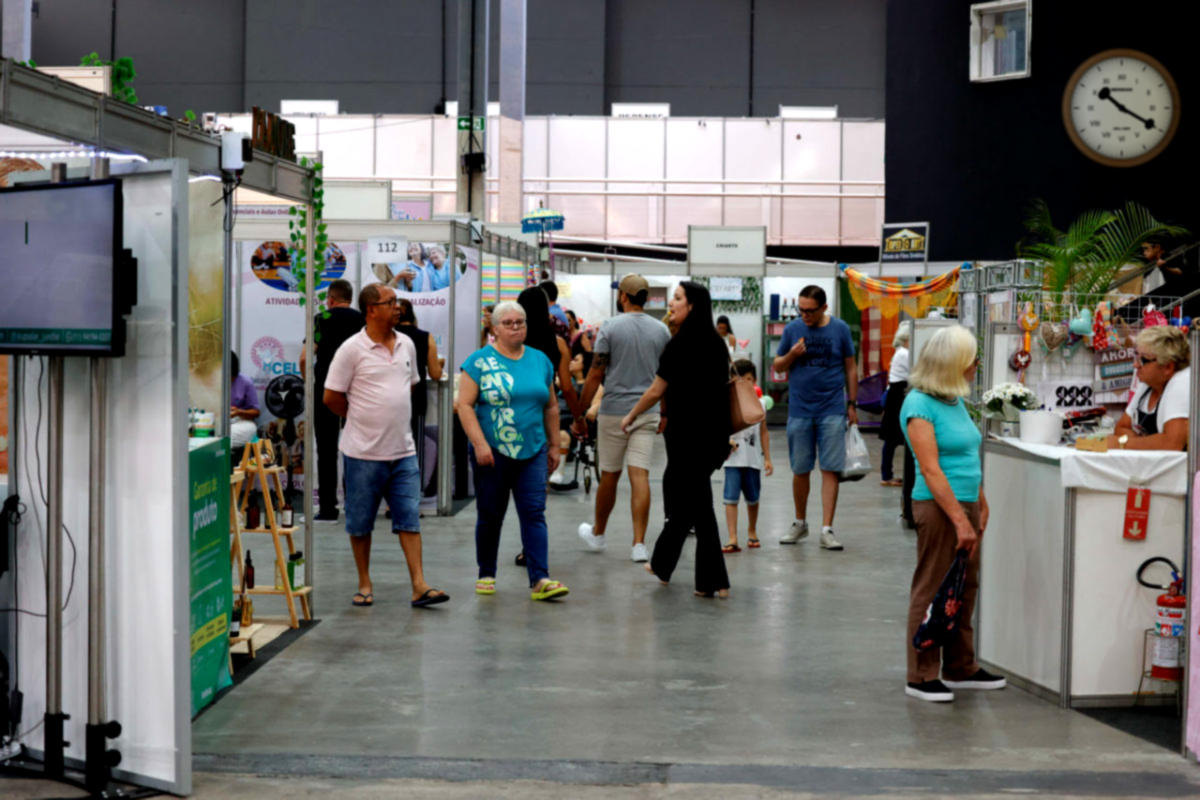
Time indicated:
10h20
